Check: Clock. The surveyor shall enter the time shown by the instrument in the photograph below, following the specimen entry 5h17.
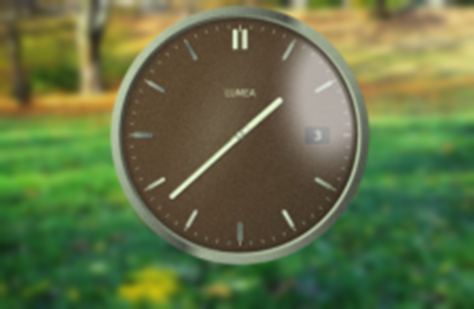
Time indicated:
1h38
